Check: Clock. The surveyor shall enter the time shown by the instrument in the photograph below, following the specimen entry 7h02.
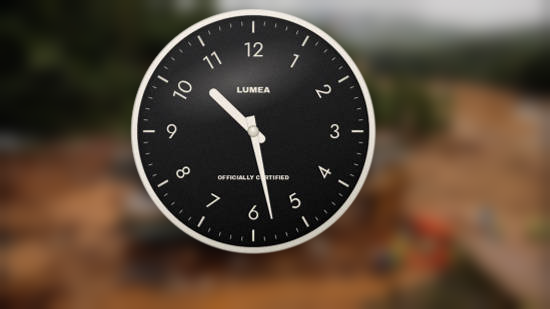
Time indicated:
10h28
